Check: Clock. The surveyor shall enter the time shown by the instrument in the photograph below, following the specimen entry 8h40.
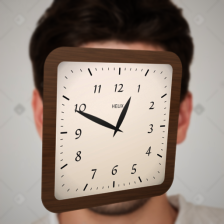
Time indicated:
12h49
